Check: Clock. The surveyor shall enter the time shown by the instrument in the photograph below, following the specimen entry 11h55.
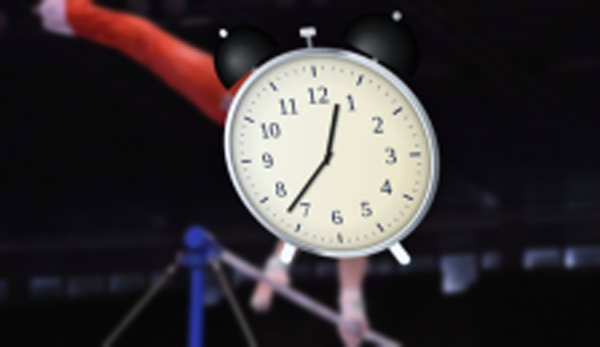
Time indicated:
12h37
